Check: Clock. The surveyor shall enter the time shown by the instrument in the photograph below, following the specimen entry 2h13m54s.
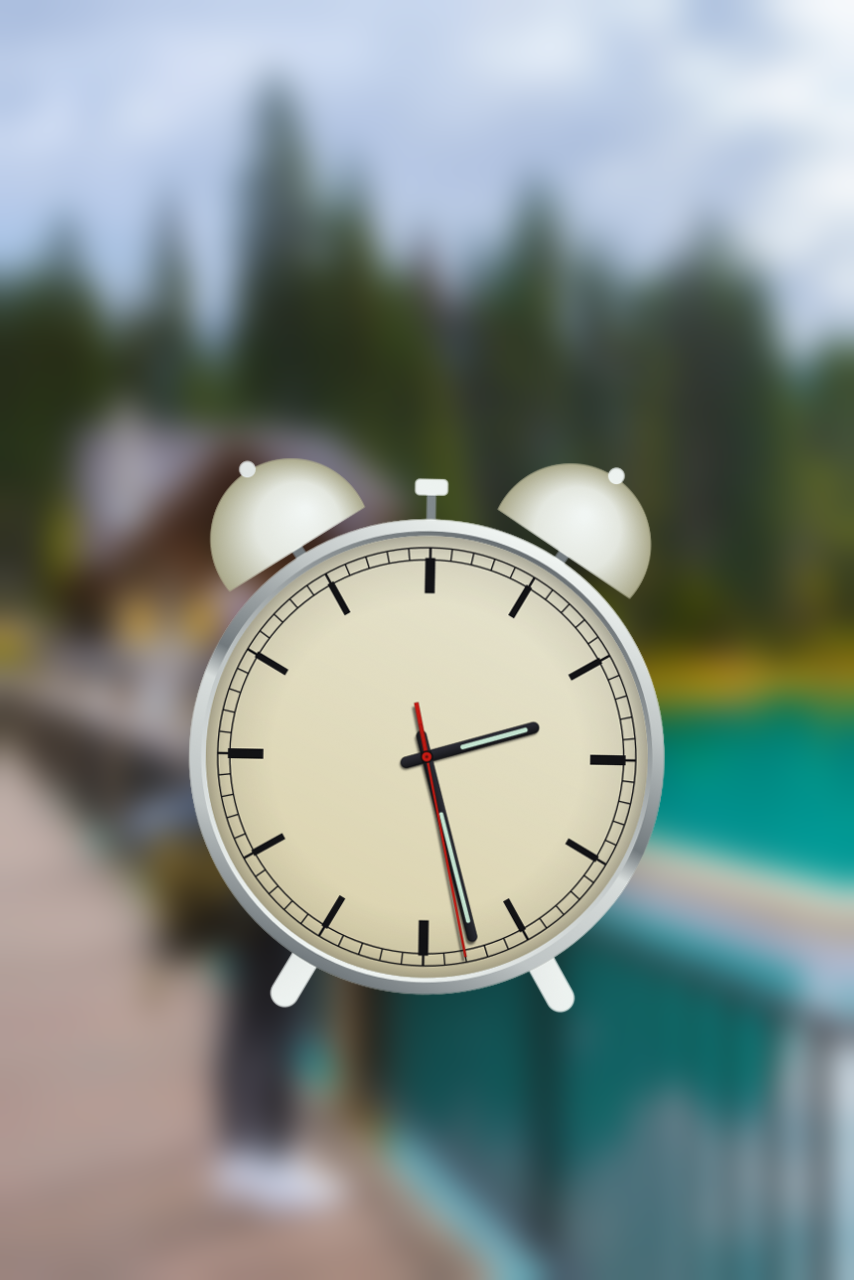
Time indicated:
2h27m28s
